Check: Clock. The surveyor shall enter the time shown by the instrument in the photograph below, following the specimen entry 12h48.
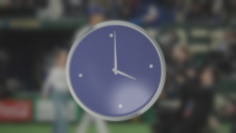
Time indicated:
4h01
